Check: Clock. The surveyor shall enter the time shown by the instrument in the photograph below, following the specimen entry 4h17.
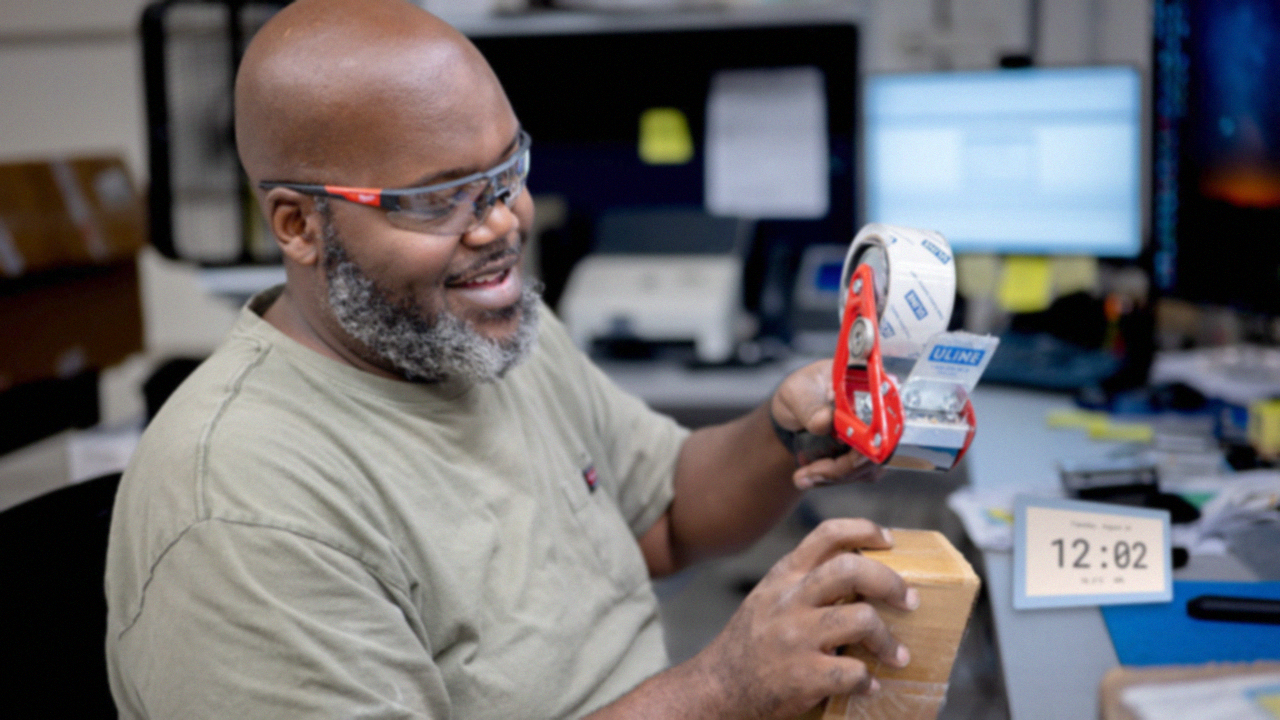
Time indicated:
12h02
